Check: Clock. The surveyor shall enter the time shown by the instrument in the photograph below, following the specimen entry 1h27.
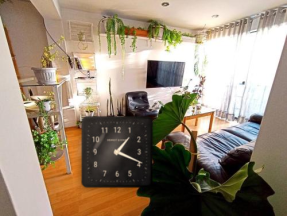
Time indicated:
1h19
